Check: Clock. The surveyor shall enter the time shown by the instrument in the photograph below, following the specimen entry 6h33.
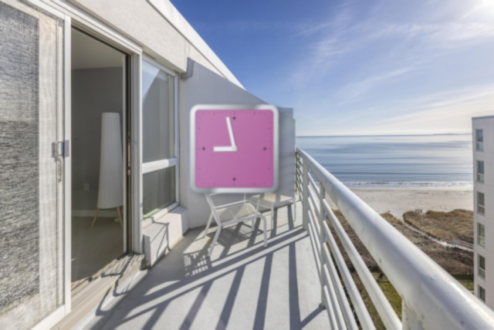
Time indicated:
8h58
